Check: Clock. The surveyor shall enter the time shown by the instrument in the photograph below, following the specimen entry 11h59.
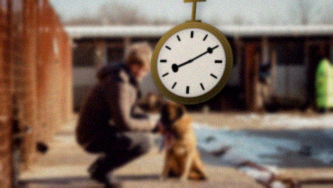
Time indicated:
8h10
